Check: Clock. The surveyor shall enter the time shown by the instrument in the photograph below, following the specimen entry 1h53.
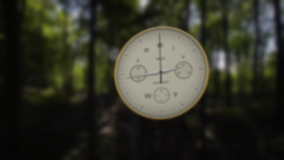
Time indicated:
2h44
